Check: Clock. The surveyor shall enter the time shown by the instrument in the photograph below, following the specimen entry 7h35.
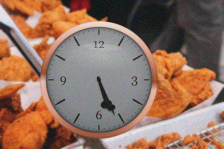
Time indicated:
5h26
